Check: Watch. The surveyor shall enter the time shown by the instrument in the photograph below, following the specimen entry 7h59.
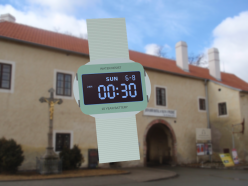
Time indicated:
0h30
